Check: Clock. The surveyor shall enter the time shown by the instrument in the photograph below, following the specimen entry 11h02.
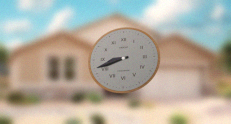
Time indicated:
8h42
